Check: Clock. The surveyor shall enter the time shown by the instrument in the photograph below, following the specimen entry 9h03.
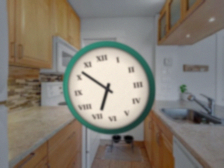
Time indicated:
6h52
